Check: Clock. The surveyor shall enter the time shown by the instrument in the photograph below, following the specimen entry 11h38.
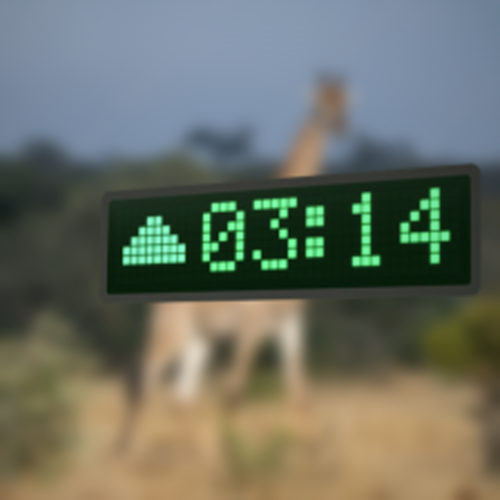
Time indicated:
3h14
